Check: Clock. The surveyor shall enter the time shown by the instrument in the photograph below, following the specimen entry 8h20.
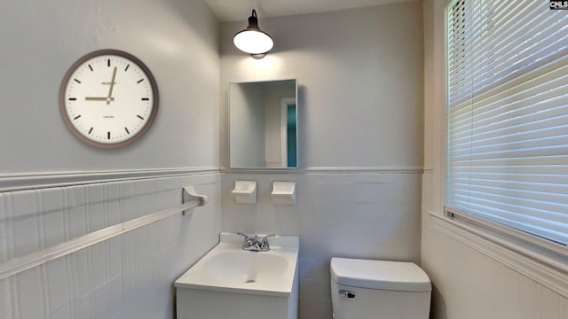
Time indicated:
9h02
